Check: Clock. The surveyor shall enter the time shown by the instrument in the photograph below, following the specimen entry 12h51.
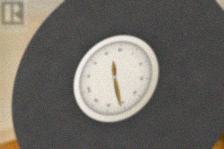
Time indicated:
11h26
